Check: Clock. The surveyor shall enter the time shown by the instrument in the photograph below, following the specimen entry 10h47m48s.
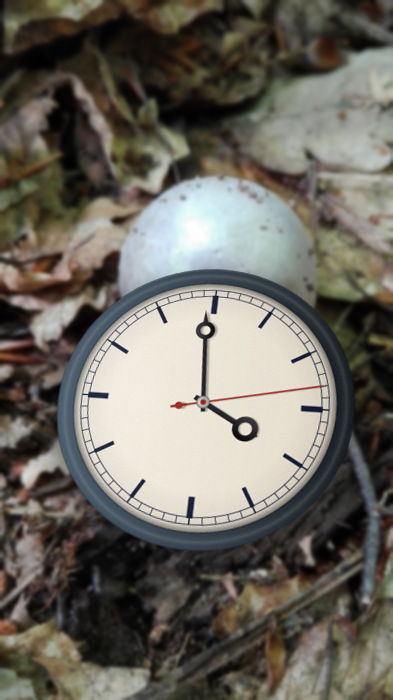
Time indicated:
3h59m13s
